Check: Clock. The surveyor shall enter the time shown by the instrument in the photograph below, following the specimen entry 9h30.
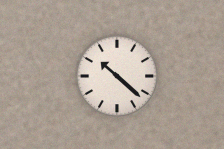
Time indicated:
10h22
